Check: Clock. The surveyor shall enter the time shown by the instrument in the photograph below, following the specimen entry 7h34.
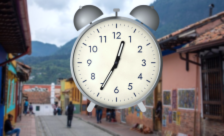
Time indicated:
12h35
